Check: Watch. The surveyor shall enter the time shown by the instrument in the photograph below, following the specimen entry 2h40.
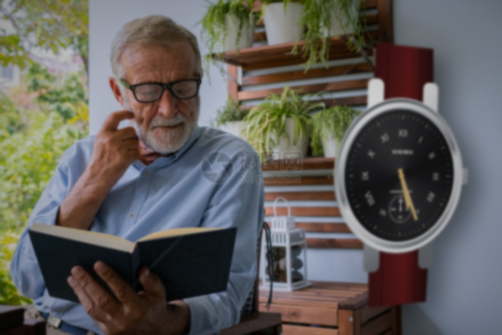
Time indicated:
5h26
